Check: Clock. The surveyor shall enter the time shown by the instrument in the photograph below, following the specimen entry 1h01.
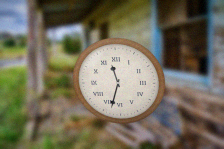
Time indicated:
11h33
